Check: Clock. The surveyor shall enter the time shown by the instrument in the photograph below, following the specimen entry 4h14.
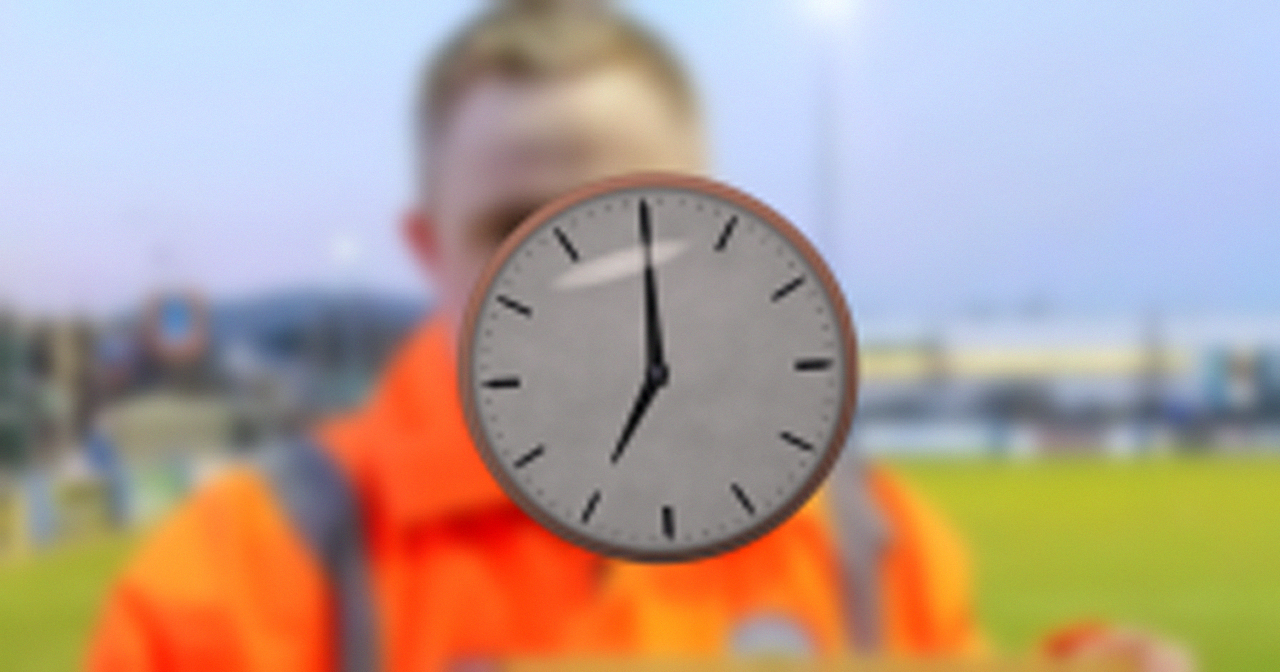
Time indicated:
7h00
